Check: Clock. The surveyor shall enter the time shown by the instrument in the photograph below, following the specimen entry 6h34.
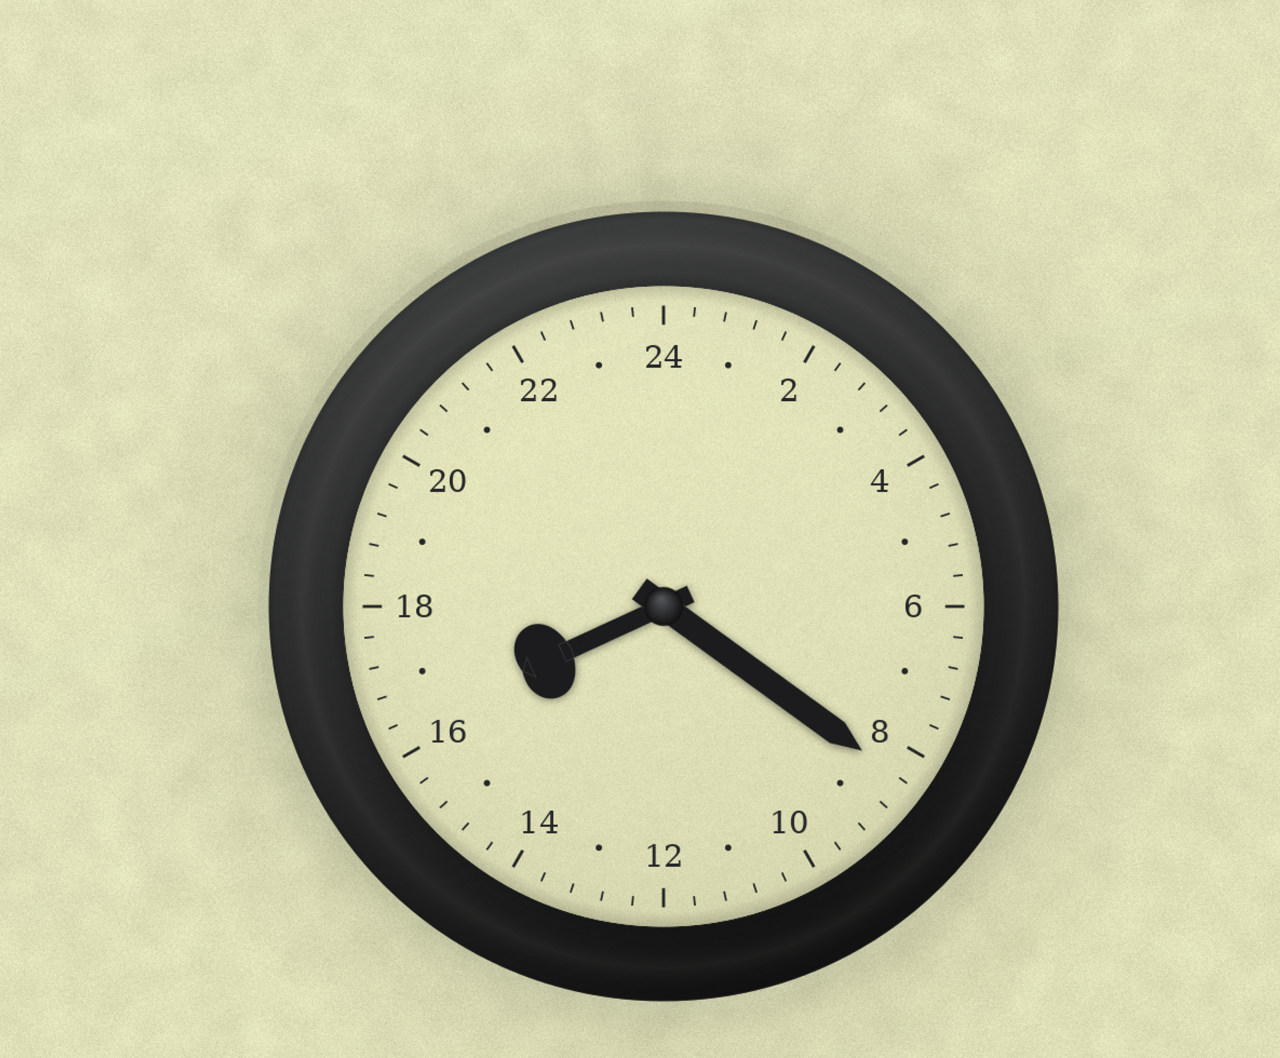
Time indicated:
16h21
